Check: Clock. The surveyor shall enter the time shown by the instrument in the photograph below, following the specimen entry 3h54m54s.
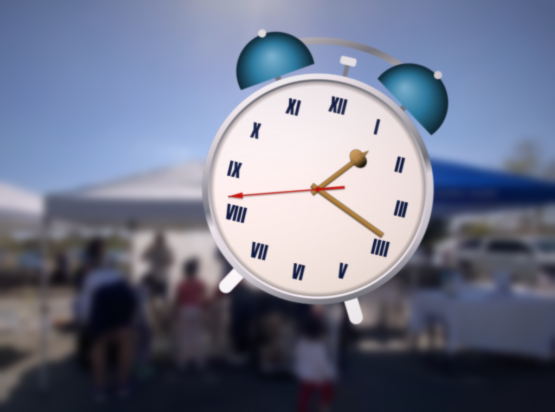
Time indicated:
1h18m42s
